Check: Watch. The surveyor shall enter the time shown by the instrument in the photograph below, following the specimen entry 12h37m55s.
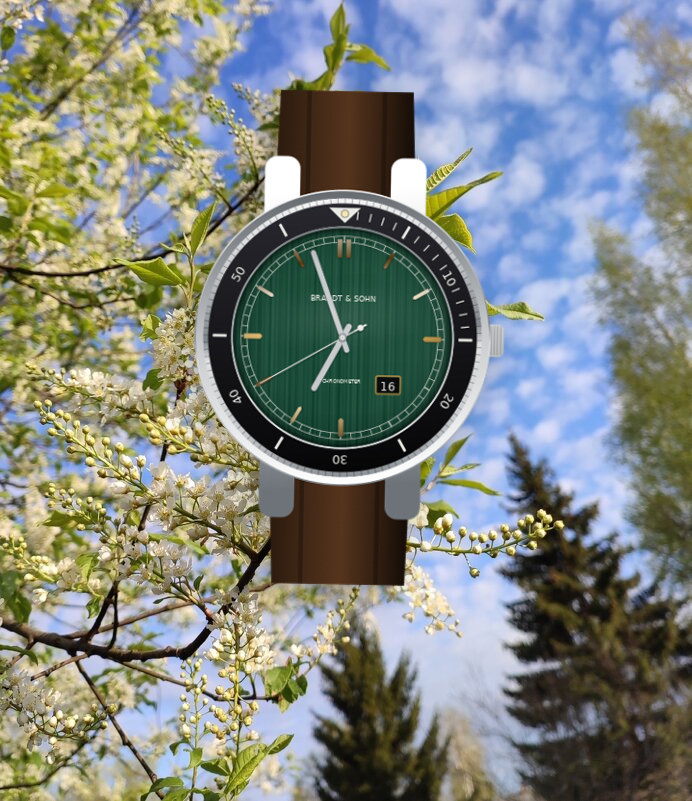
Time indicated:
6h56m40s
